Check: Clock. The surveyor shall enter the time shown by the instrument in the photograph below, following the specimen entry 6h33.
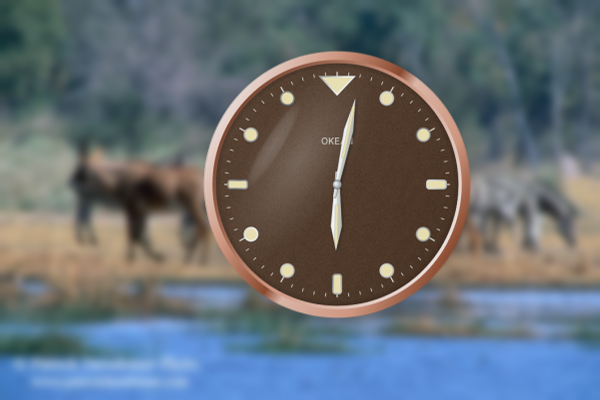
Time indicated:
6h02
